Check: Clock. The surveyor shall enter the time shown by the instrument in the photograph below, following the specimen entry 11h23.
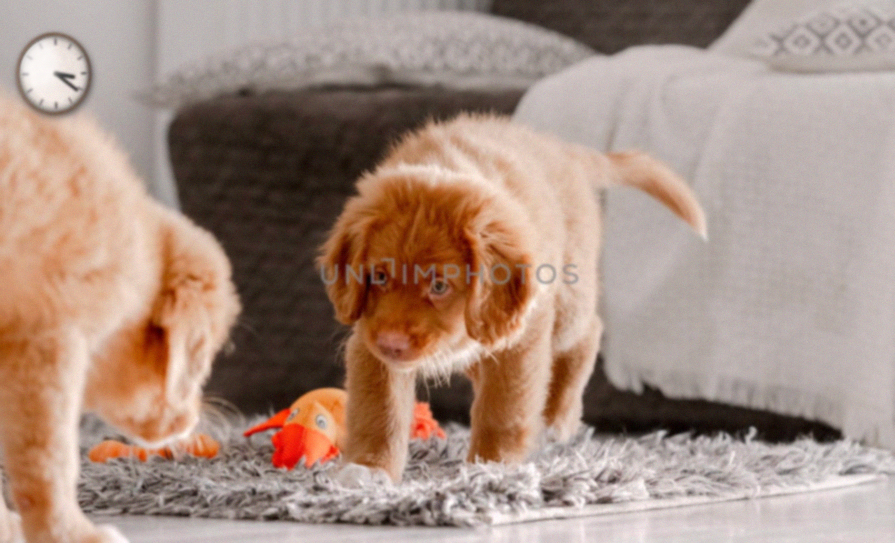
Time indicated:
3h21
